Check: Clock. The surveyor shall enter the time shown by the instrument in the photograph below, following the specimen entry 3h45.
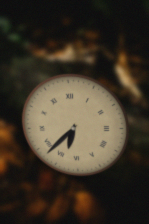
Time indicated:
6h38
